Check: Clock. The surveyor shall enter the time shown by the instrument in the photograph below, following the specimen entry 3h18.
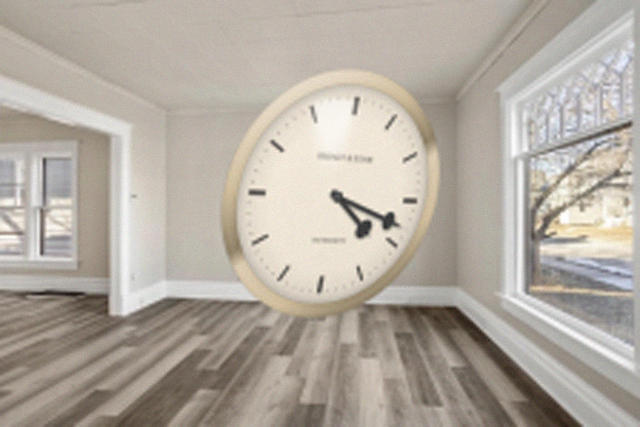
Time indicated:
4h18
